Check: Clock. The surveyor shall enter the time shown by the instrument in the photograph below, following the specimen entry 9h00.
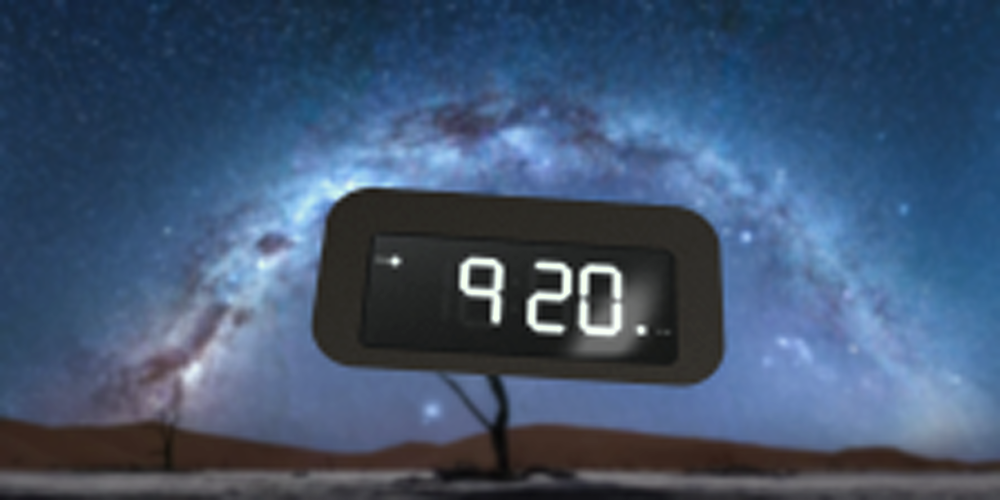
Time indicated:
9h20
